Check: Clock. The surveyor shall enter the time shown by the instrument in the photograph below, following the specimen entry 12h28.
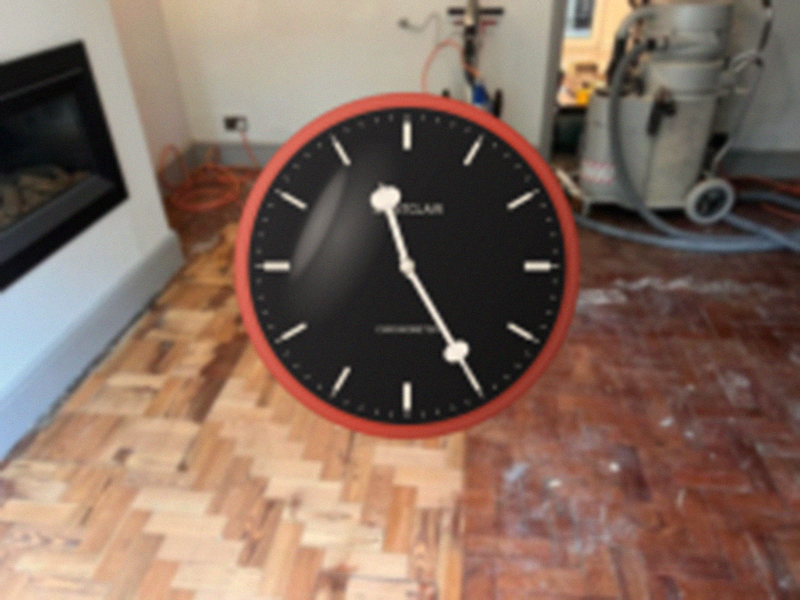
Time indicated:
11h25
